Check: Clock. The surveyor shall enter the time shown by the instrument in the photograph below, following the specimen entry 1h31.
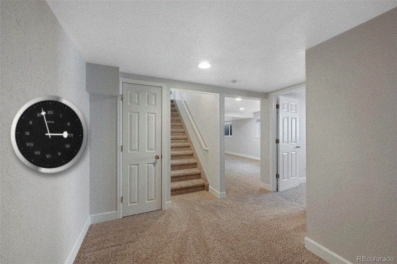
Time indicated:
2h57
